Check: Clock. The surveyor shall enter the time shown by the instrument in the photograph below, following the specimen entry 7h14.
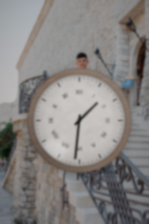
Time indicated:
1h31
